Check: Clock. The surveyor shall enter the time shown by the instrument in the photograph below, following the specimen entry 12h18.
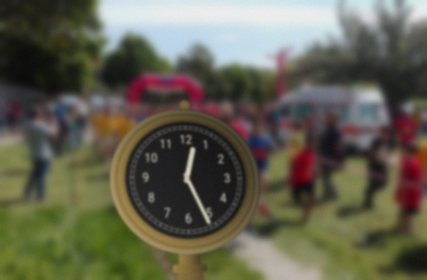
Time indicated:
12h26
